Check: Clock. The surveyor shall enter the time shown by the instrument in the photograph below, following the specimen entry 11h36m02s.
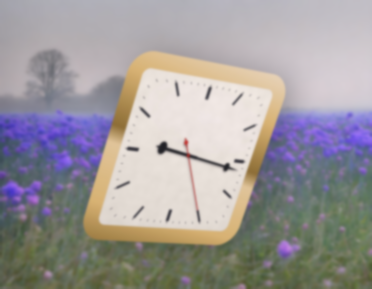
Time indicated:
9h16m25s
